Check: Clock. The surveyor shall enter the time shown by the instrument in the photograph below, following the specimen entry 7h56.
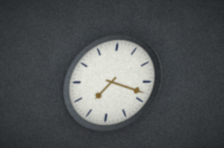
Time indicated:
7h18
